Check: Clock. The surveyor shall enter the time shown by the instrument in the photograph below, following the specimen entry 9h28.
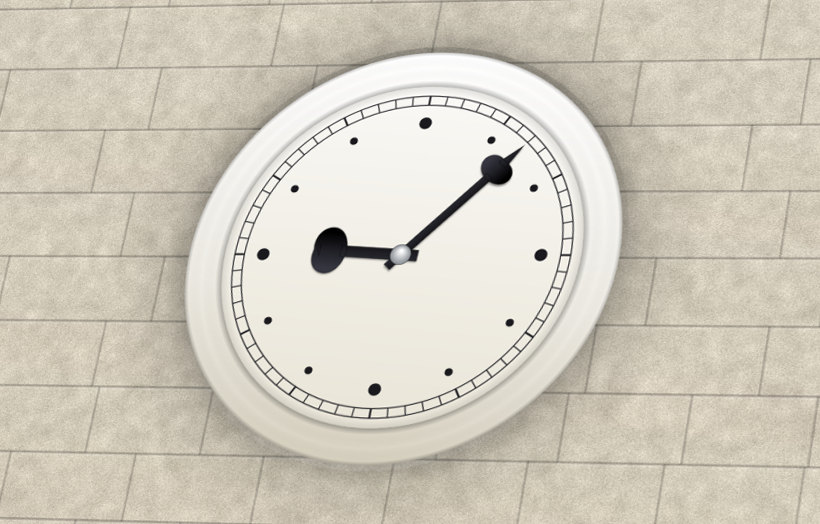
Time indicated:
9h07
